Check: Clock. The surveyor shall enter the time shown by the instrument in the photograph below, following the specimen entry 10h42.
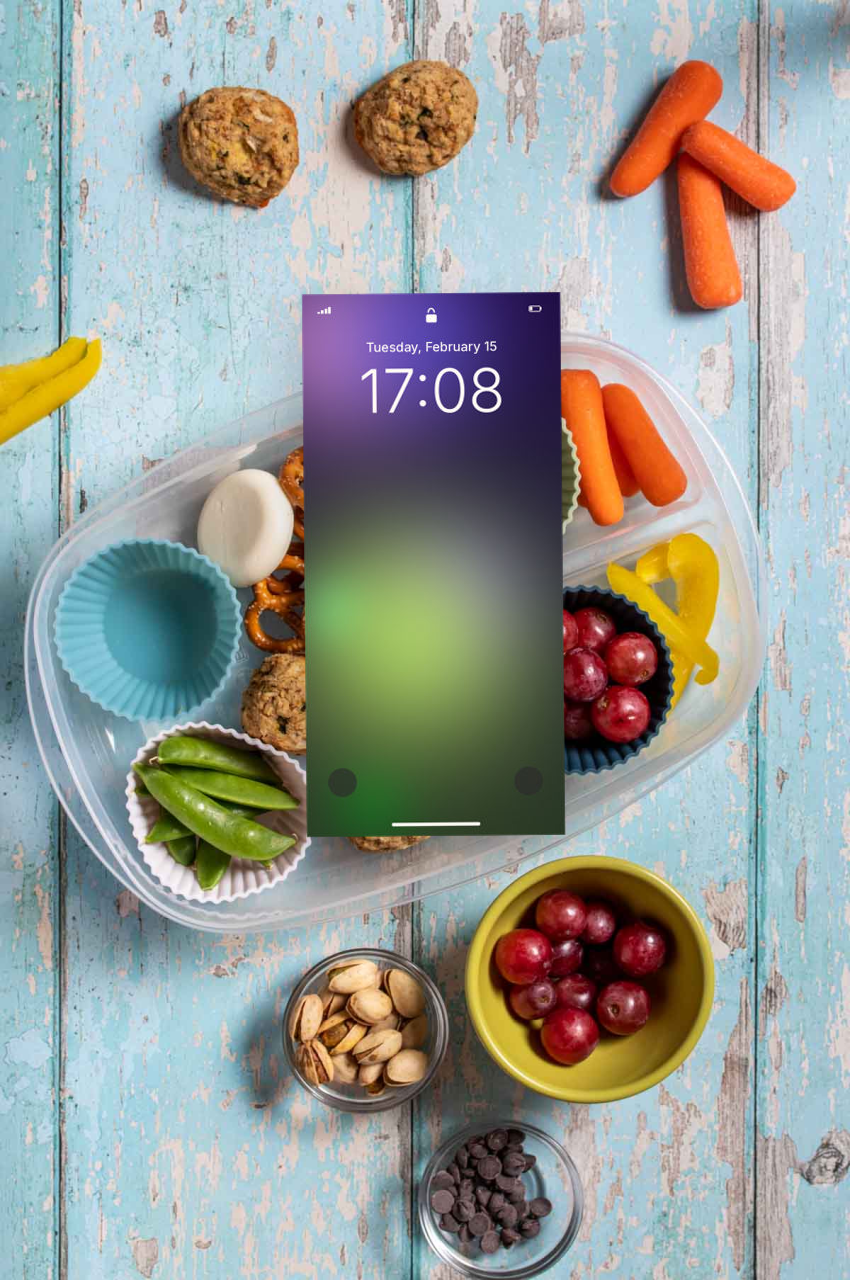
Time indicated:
17h08
